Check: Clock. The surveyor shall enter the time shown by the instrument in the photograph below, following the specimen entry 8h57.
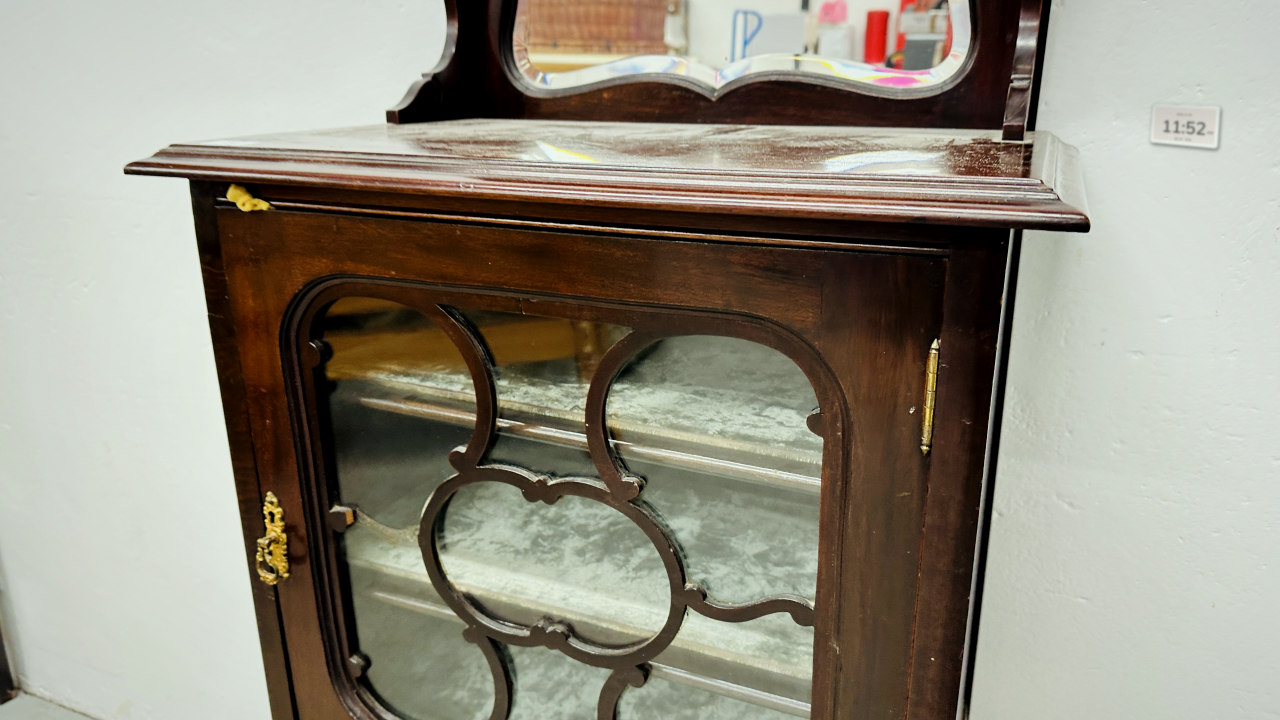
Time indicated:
11h52
